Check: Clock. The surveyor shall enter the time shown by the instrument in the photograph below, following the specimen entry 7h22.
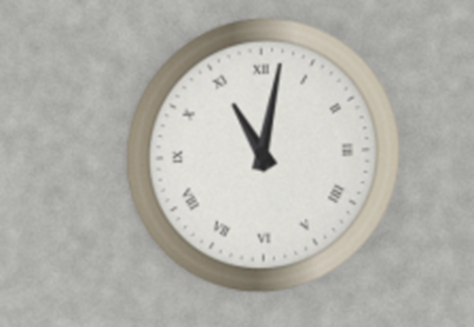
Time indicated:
11h02
